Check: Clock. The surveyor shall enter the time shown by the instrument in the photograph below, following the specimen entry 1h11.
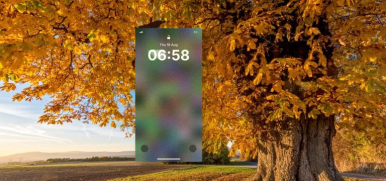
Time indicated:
6h58
